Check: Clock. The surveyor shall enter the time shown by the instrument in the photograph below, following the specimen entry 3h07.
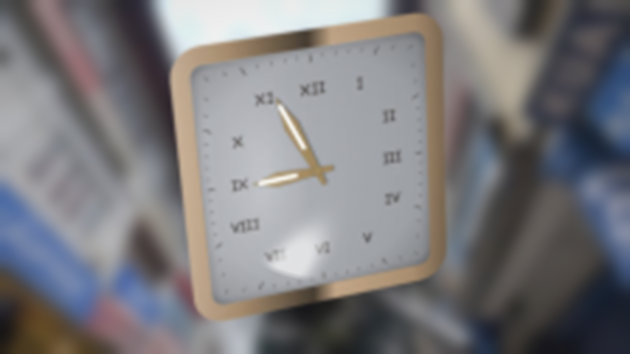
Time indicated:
8h56
